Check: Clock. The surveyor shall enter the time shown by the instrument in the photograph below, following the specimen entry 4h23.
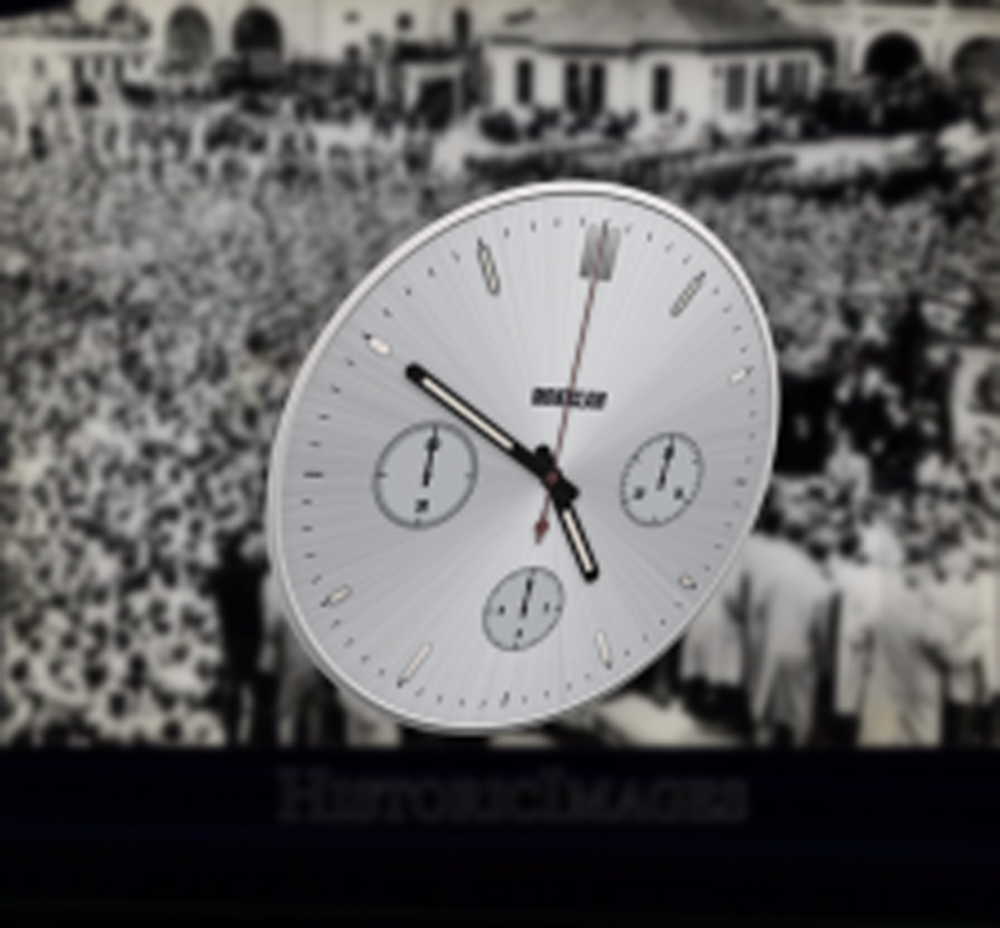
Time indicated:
4h50
